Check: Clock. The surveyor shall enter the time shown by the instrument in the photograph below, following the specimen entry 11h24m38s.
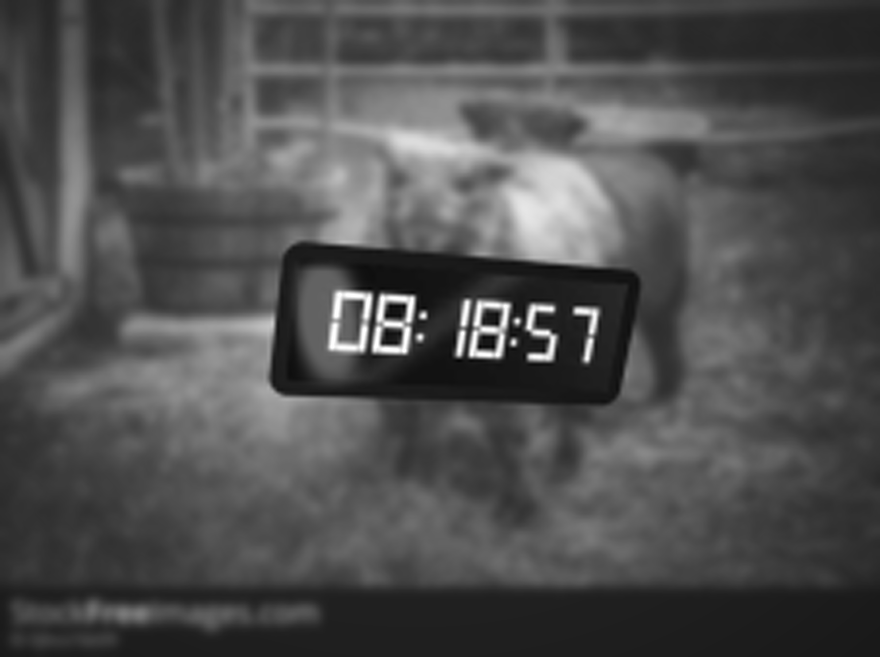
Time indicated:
8h18m57s
